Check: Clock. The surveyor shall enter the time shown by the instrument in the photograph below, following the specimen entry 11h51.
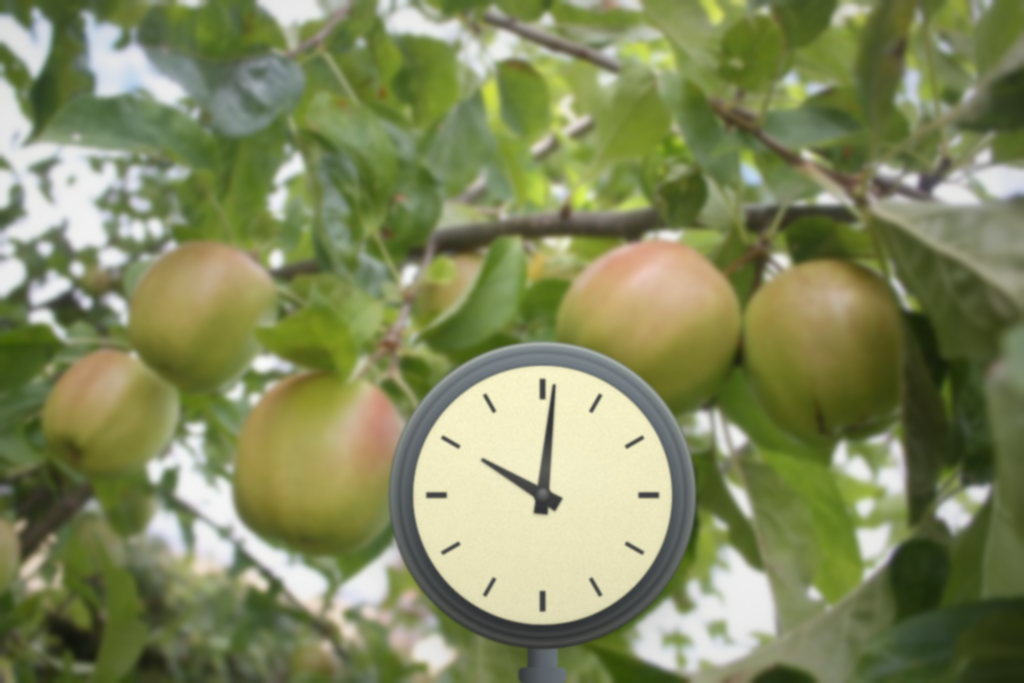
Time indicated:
10h01
